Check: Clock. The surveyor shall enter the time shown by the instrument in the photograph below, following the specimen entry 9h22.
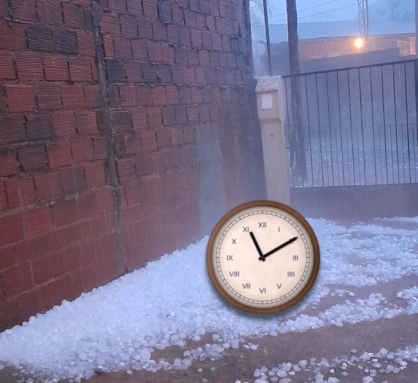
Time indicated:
11h10
